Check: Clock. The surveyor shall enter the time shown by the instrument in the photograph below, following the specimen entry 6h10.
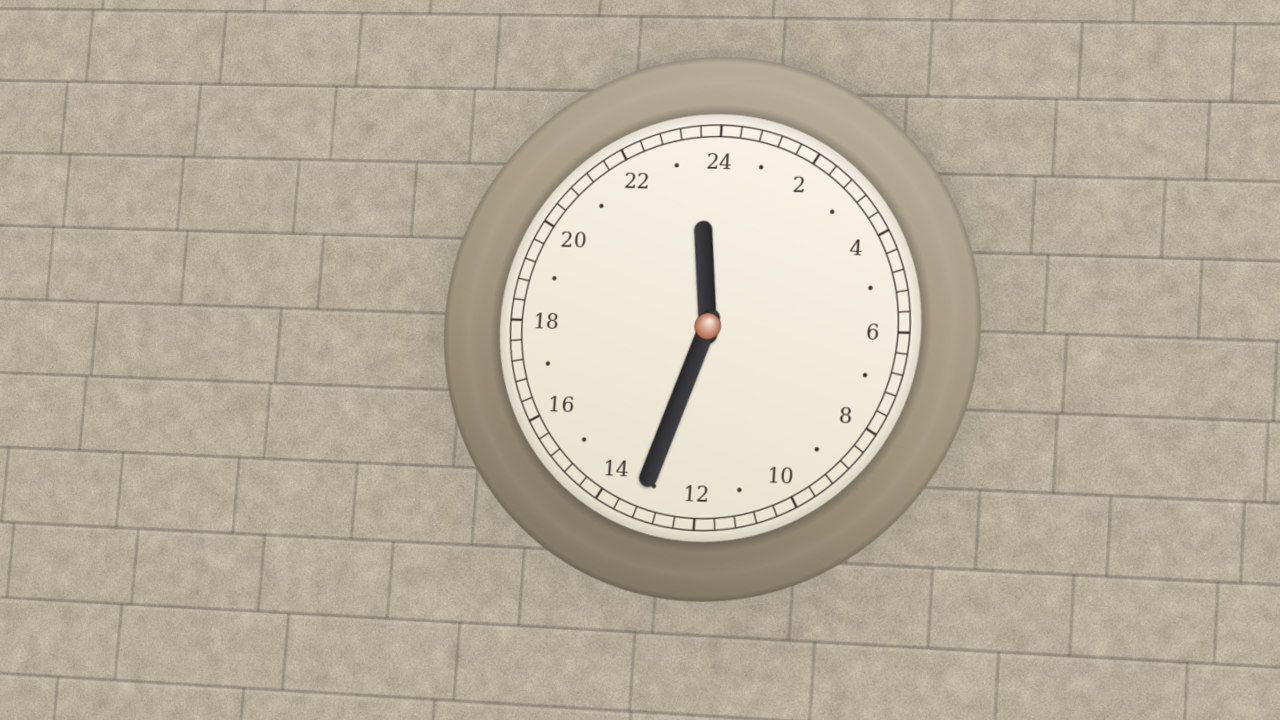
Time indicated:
23h33
